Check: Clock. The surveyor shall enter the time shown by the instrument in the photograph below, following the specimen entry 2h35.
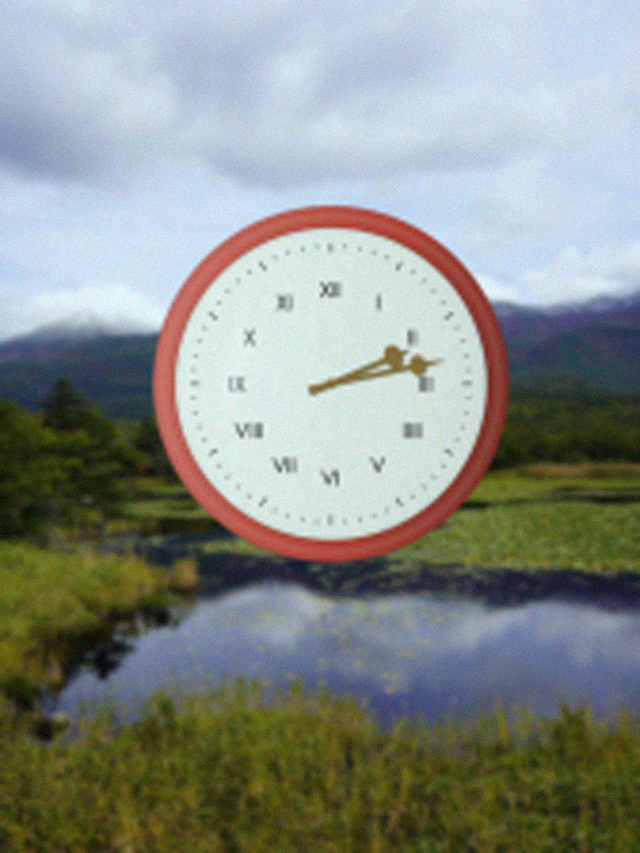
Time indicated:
2h13
